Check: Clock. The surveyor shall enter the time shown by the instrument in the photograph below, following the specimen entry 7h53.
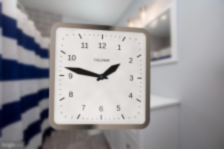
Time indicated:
1h47
